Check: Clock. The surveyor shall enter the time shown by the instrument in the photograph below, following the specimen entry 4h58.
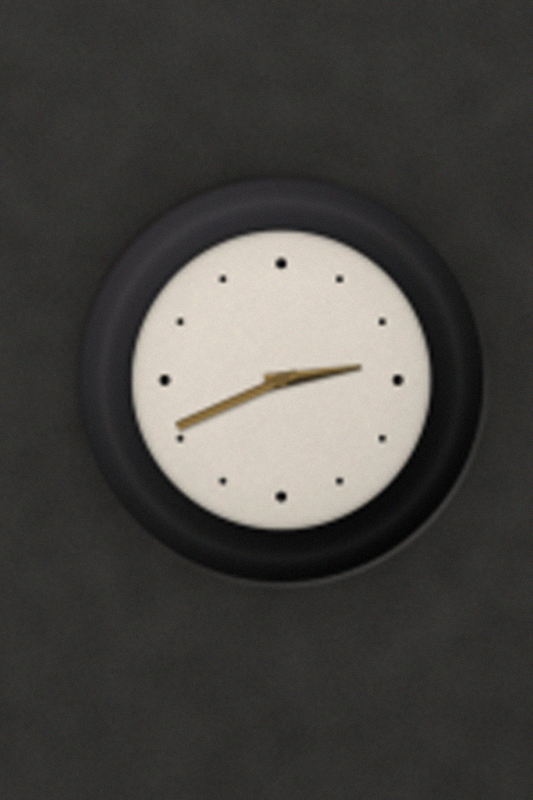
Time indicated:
2h41
